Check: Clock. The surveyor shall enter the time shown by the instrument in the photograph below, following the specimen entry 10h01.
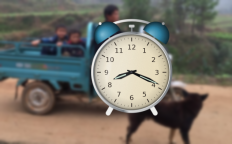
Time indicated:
8h19
